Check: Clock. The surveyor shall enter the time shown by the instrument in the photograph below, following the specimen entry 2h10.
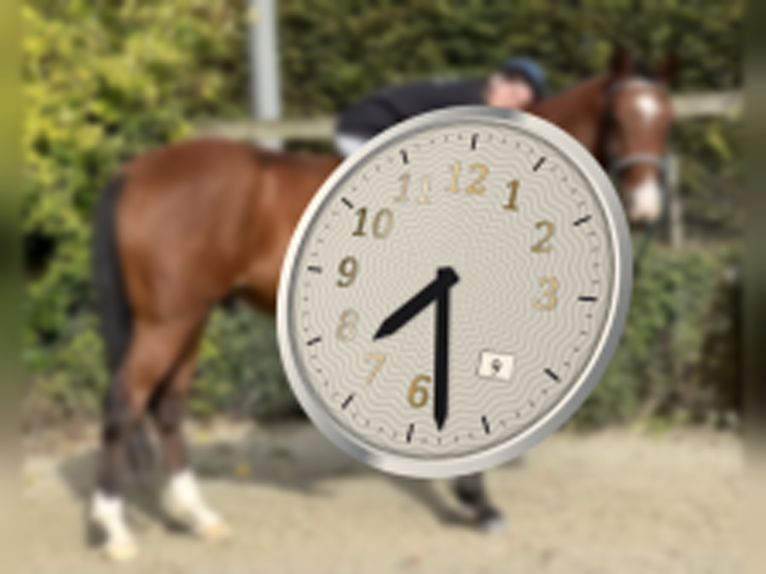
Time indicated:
7h28
